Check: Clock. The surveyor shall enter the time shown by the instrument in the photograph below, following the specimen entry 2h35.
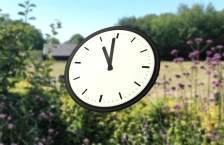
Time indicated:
10h59
